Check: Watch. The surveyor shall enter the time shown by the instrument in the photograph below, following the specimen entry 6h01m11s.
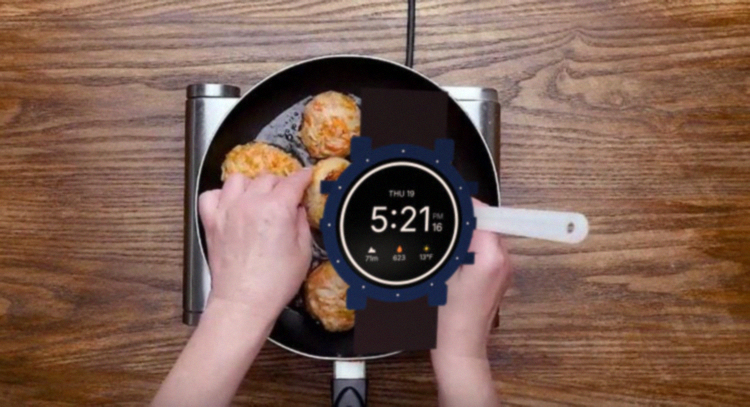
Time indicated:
5h21m16s
